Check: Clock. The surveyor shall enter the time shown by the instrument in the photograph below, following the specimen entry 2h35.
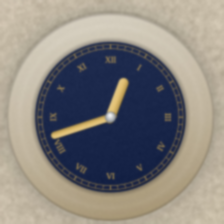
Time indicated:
12h42
